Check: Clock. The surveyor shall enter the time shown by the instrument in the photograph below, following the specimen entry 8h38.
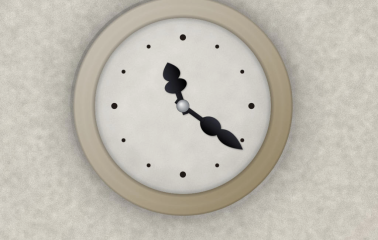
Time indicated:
11h21
